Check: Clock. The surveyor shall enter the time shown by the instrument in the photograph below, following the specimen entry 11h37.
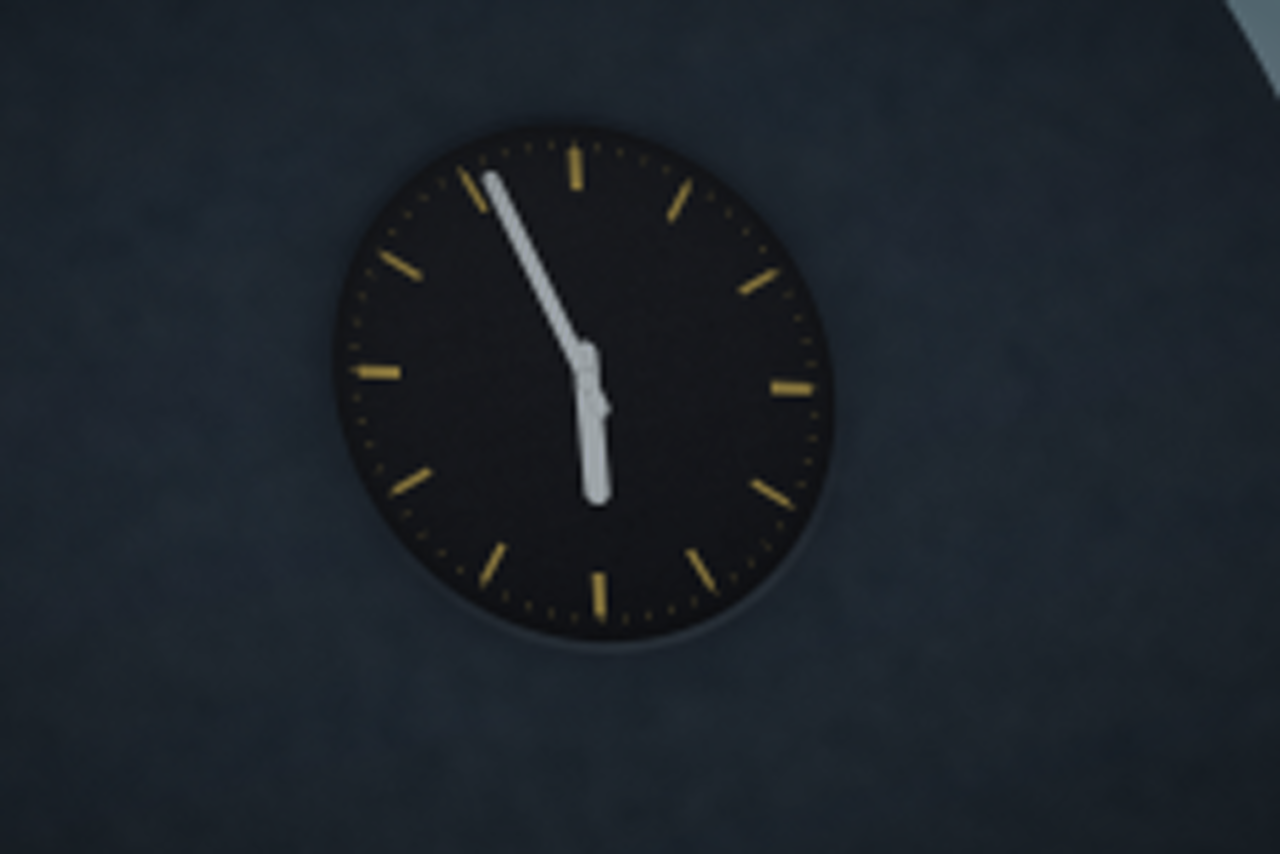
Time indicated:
5h56
